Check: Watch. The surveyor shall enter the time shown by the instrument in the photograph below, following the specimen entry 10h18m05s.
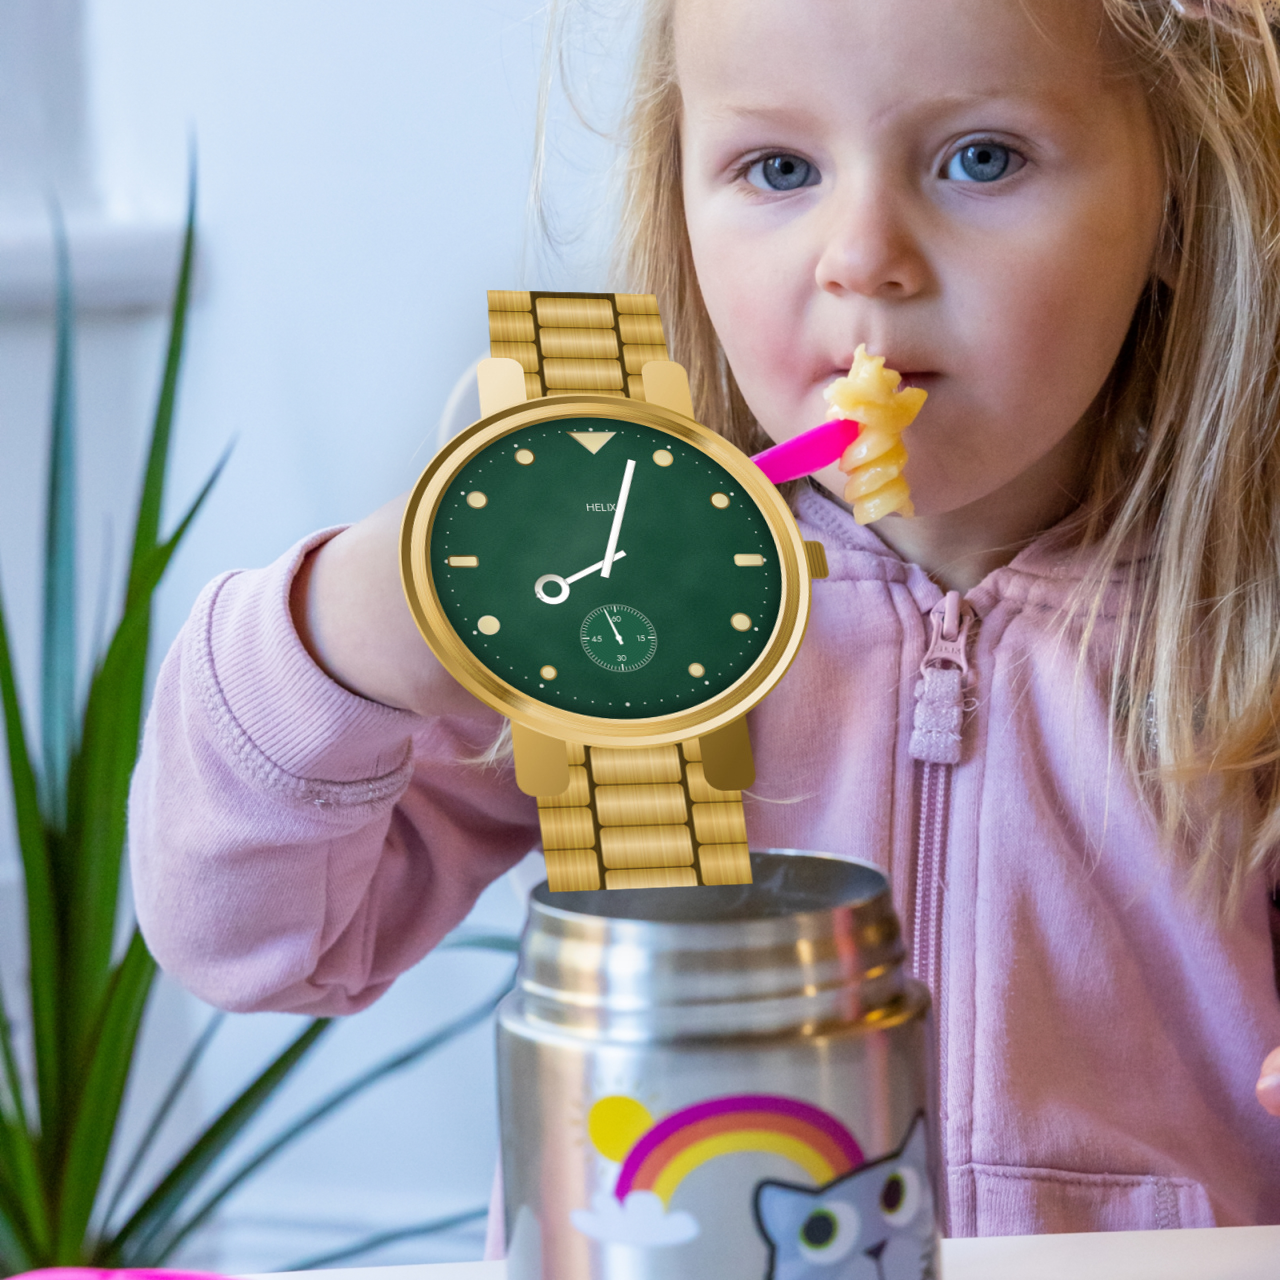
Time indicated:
8h02m57s
